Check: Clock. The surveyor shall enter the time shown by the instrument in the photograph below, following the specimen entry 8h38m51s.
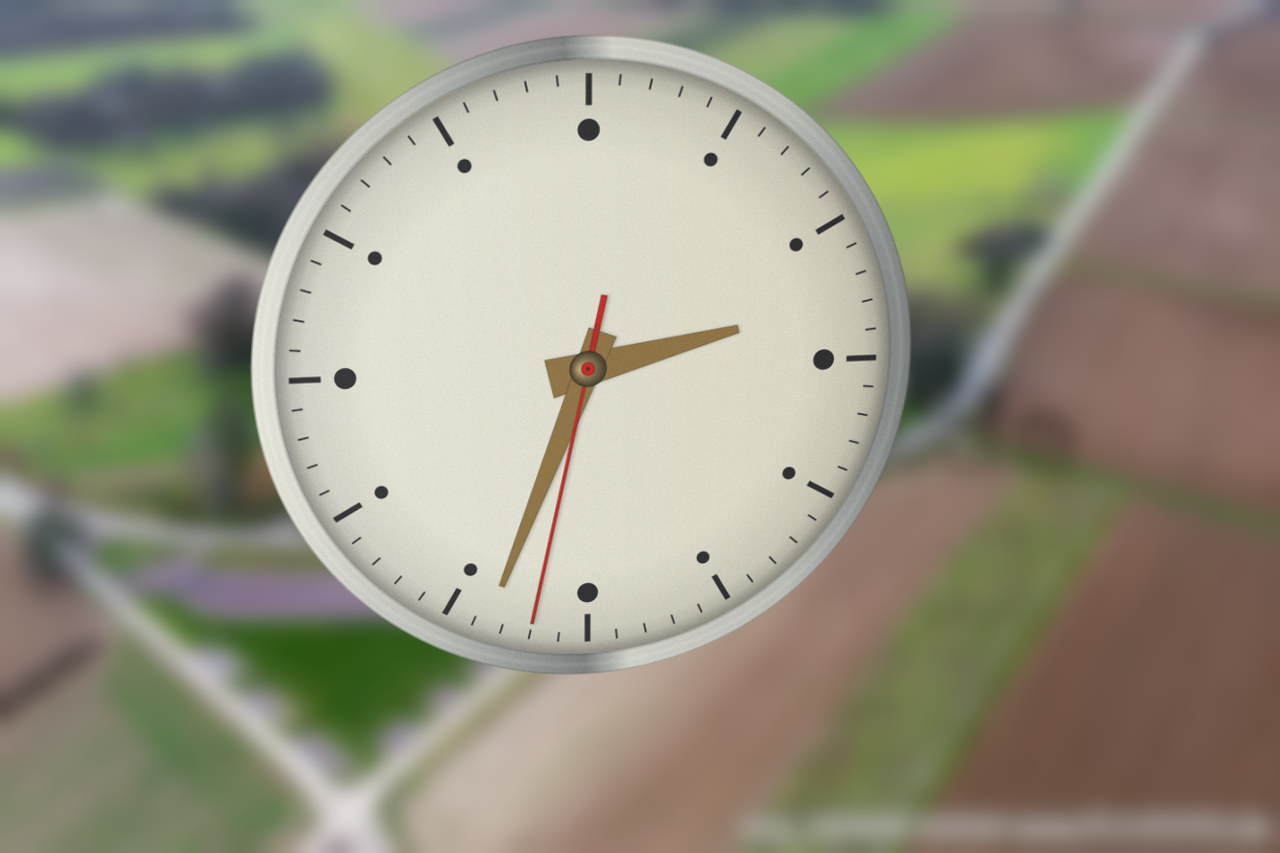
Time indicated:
2h33m32s
